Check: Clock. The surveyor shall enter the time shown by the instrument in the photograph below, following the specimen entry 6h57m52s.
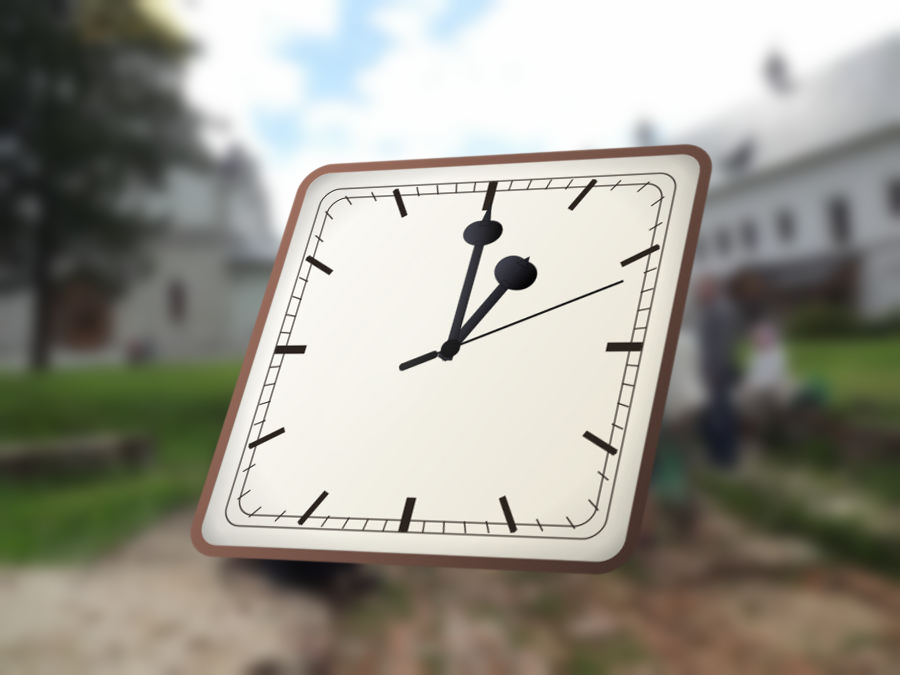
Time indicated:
1h00m11s
